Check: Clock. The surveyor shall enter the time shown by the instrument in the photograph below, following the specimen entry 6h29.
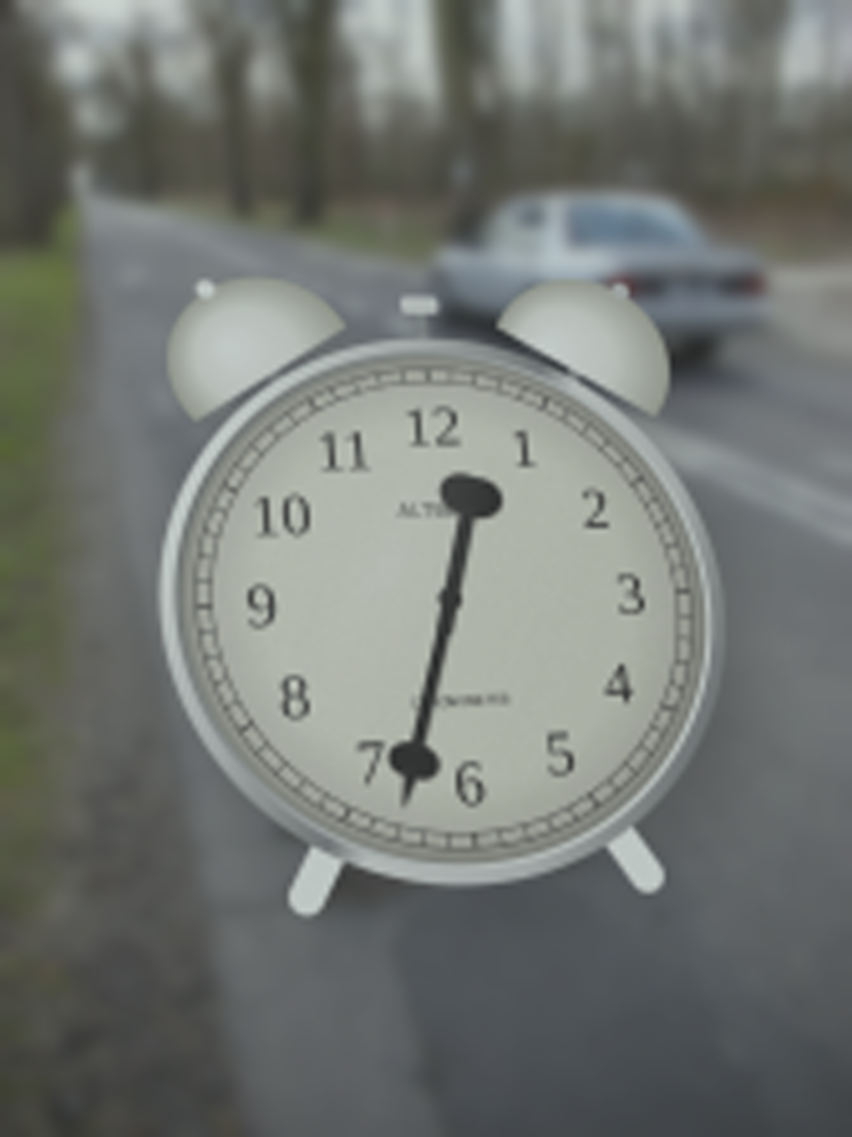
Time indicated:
12h33
